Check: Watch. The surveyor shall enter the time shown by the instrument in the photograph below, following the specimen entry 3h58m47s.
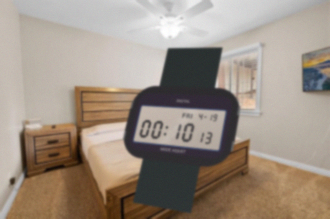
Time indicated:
0h10m13s
